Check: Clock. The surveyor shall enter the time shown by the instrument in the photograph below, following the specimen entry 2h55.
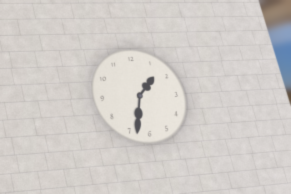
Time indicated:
1h33
